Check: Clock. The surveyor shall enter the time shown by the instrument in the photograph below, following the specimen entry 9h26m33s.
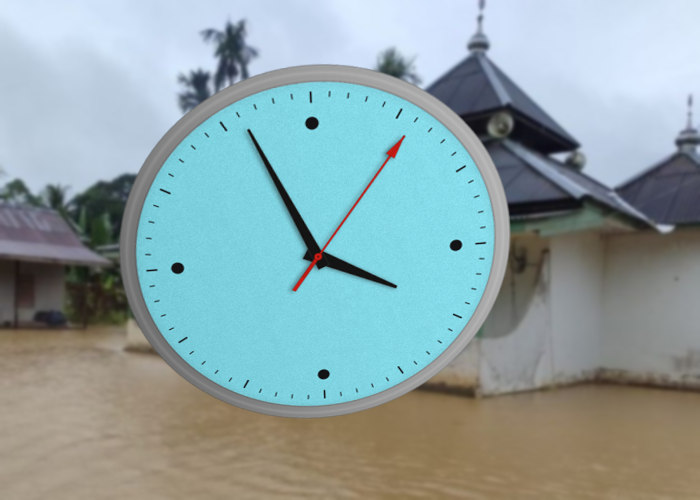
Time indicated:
3h56m06s
